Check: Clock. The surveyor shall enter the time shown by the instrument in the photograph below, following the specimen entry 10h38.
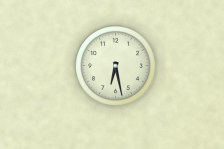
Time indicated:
6h28
